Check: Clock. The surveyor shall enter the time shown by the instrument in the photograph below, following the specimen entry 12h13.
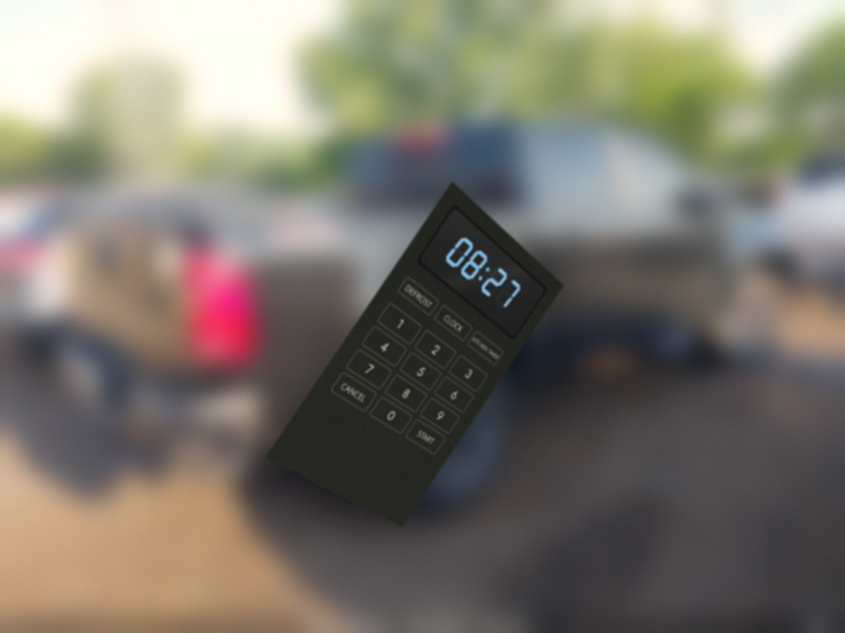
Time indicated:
8h27
